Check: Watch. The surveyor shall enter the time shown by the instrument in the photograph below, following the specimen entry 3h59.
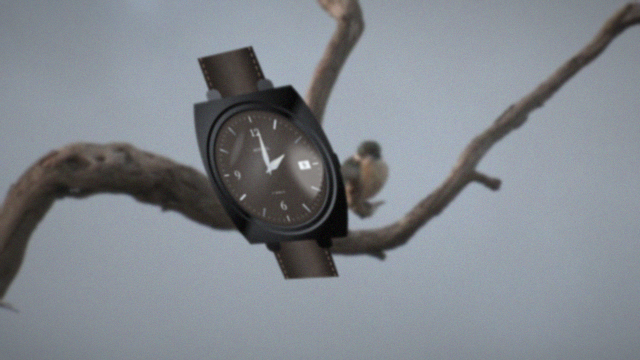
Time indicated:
2h01
